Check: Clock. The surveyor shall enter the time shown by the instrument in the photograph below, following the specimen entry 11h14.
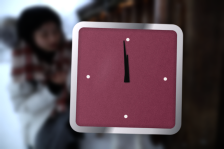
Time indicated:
11h59
